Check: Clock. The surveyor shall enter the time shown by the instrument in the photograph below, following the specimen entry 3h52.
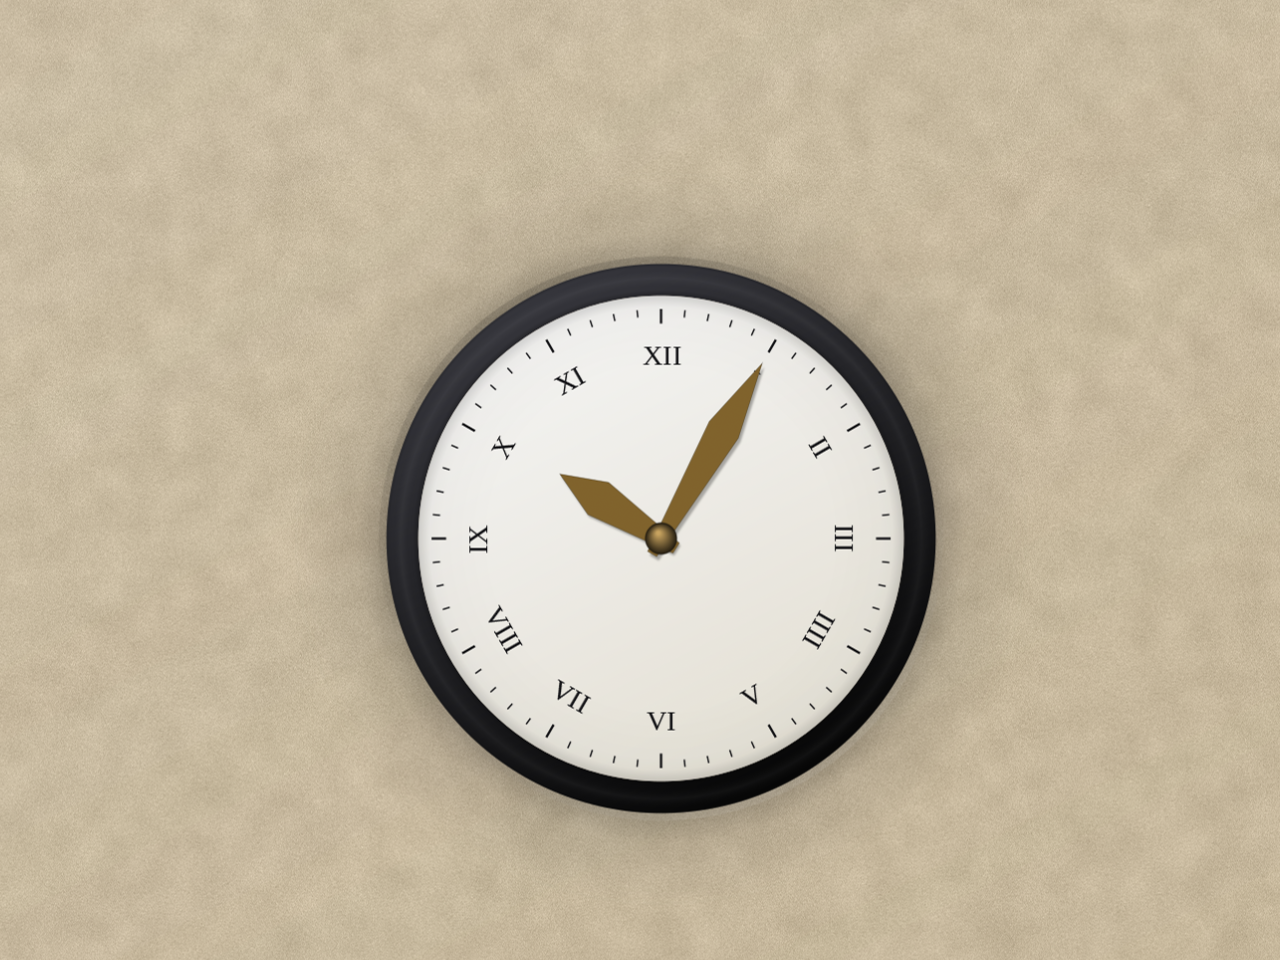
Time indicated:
10h05
